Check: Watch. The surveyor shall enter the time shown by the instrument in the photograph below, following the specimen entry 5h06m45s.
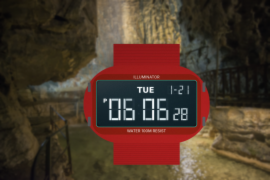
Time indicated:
6h06m28s
